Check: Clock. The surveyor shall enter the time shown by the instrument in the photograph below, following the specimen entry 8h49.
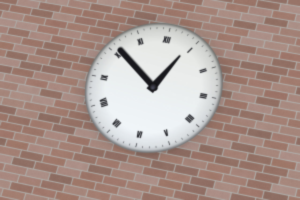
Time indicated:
12h51
